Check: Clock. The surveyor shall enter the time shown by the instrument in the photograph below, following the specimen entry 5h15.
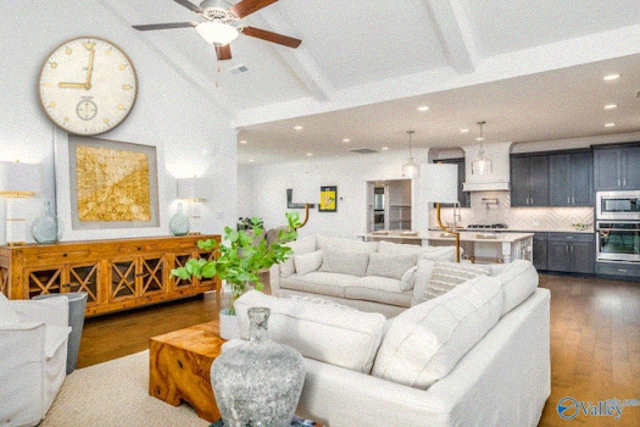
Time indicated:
9h01
